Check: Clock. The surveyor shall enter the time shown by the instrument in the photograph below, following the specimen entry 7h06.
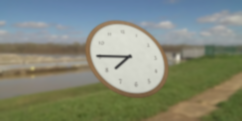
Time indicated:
7h45
